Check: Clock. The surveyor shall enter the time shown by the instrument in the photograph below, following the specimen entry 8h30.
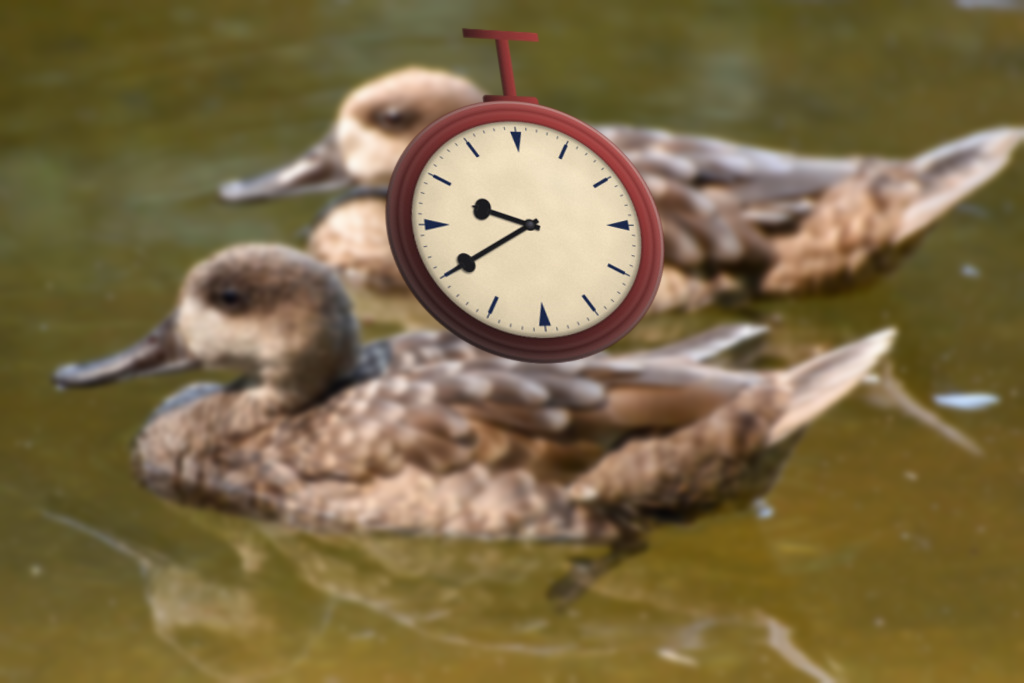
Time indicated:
9h40
